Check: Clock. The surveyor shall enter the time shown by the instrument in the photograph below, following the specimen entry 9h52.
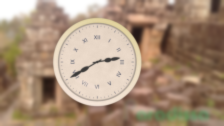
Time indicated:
2h40
